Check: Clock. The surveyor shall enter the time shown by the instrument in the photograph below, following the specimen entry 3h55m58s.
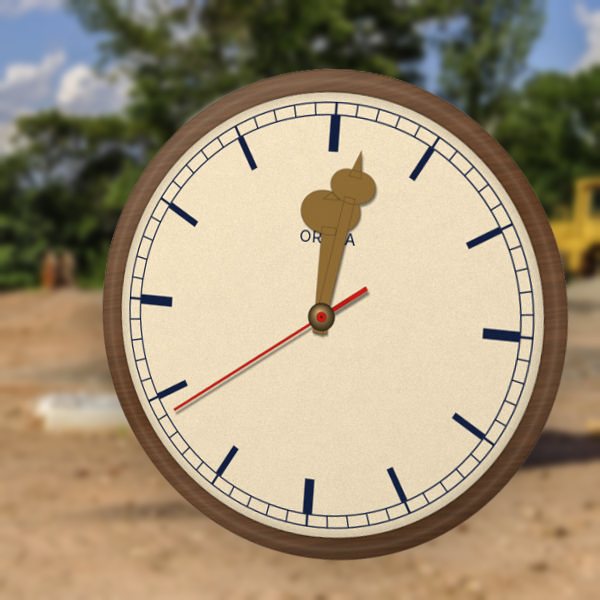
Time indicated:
12h01m39s
